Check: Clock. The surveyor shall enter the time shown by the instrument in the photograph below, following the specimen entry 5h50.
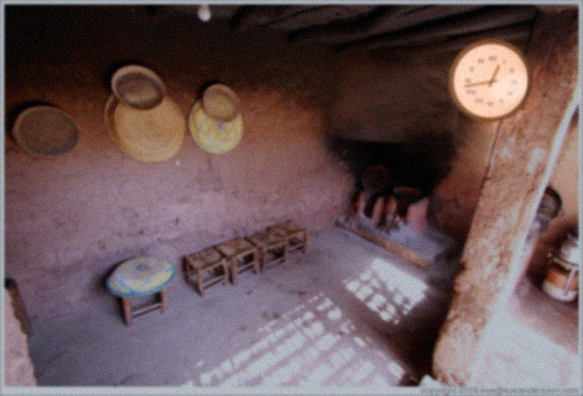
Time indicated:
12h43
